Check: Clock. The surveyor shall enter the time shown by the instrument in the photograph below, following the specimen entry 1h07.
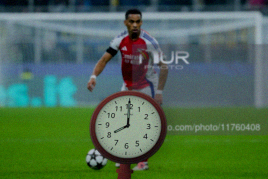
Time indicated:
8h00
